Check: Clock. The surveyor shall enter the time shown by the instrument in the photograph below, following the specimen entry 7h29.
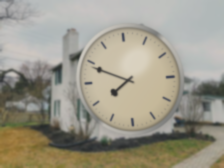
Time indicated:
7h49
